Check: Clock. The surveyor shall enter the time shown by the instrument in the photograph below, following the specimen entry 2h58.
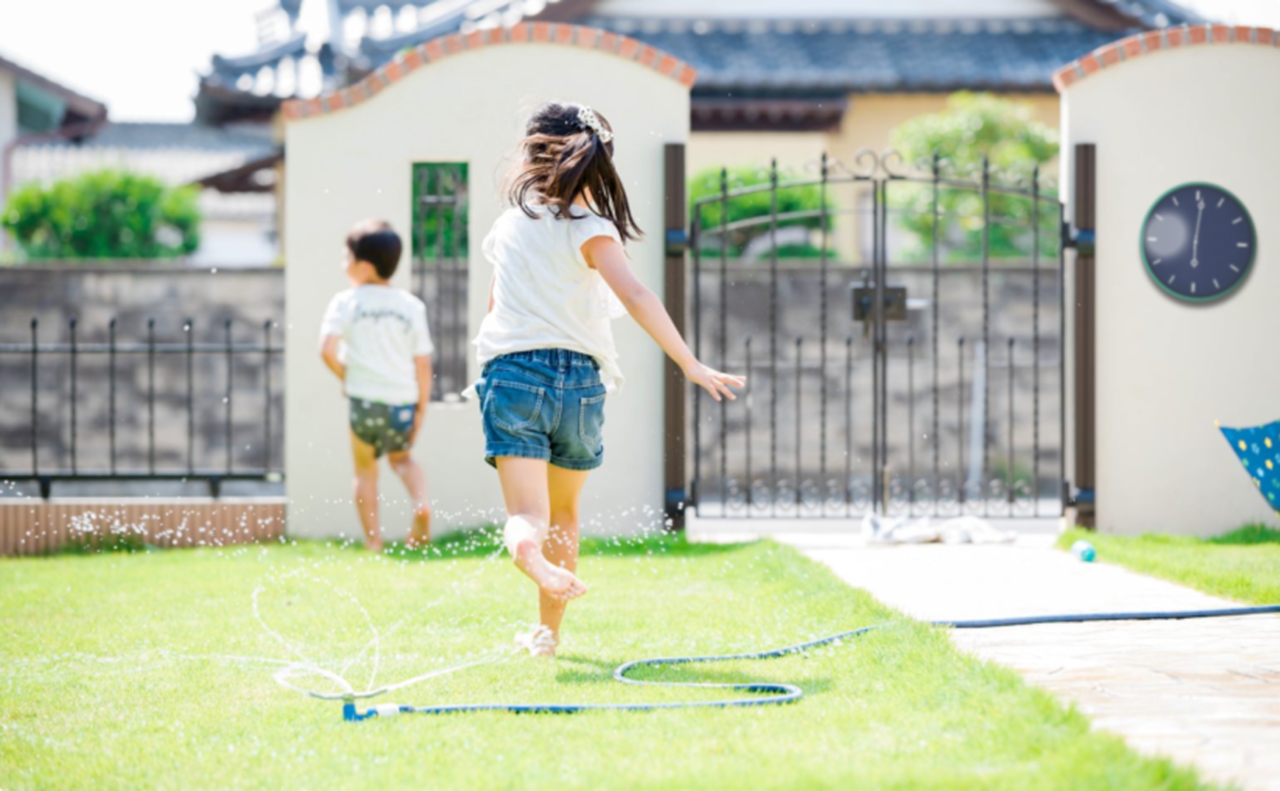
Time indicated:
6h01
